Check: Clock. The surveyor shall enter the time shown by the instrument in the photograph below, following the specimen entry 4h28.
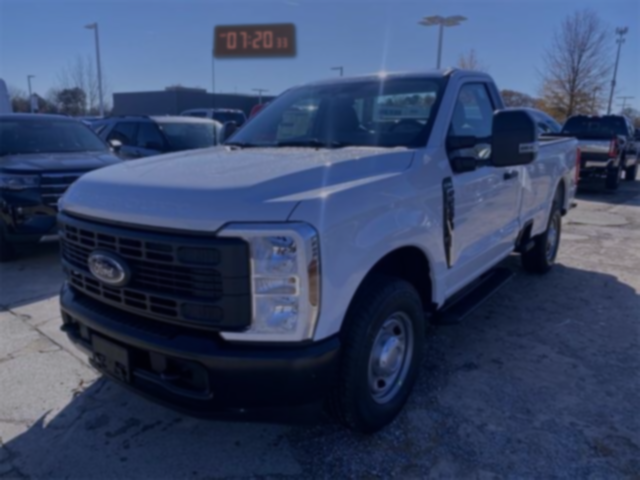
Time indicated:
7h20
